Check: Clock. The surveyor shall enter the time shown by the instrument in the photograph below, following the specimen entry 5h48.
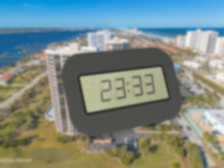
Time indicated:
23h33
